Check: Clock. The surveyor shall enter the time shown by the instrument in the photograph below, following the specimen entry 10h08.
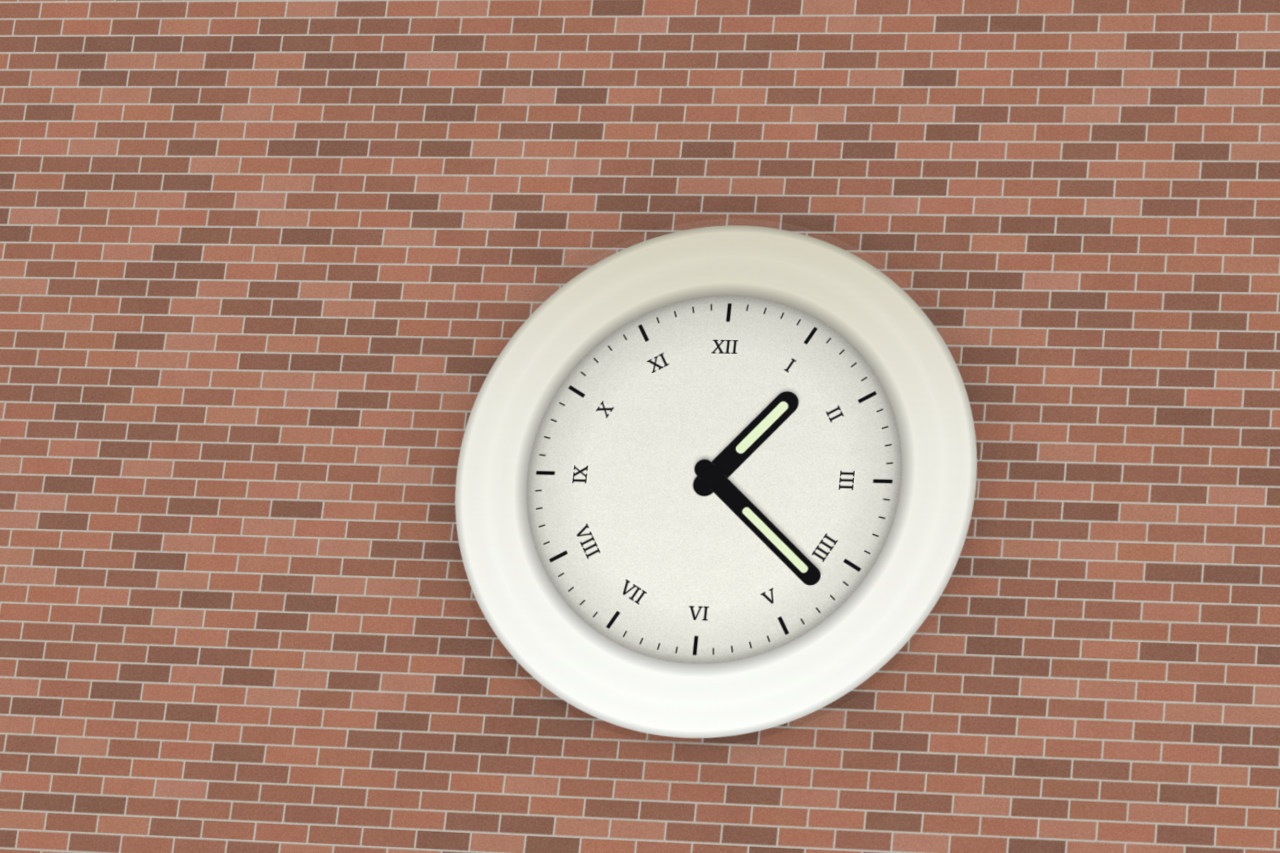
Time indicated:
1h22
